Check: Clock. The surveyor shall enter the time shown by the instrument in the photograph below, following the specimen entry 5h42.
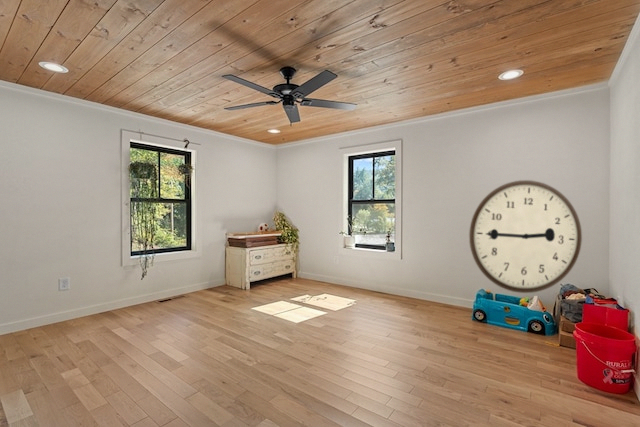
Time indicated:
2h45
